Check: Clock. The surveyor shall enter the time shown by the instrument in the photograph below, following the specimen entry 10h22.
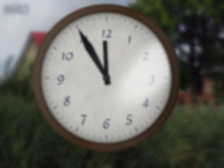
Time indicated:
11h55
